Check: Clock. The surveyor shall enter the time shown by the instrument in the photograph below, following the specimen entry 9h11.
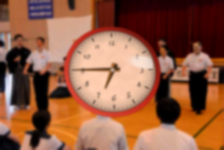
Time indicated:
6h45
